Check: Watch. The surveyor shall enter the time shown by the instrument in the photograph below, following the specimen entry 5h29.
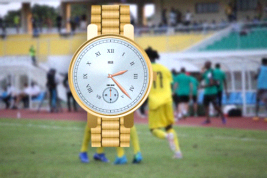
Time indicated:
2h23
